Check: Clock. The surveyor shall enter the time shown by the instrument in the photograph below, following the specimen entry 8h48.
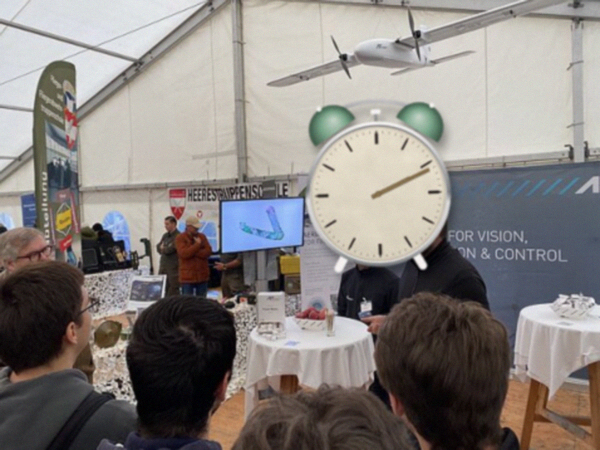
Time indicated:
2h11
